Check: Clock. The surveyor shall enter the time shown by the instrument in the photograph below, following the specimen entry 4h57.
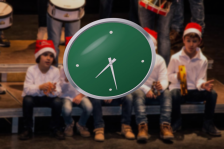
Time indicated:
7h28
